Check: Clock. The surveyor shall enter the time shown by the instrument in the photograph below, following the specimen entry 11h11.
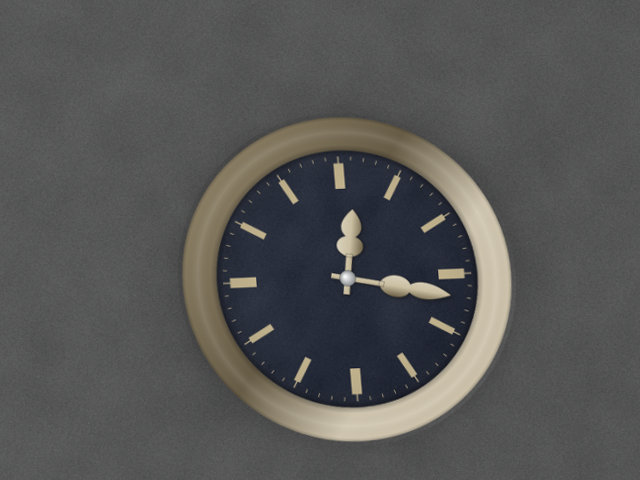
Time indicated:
12h17
